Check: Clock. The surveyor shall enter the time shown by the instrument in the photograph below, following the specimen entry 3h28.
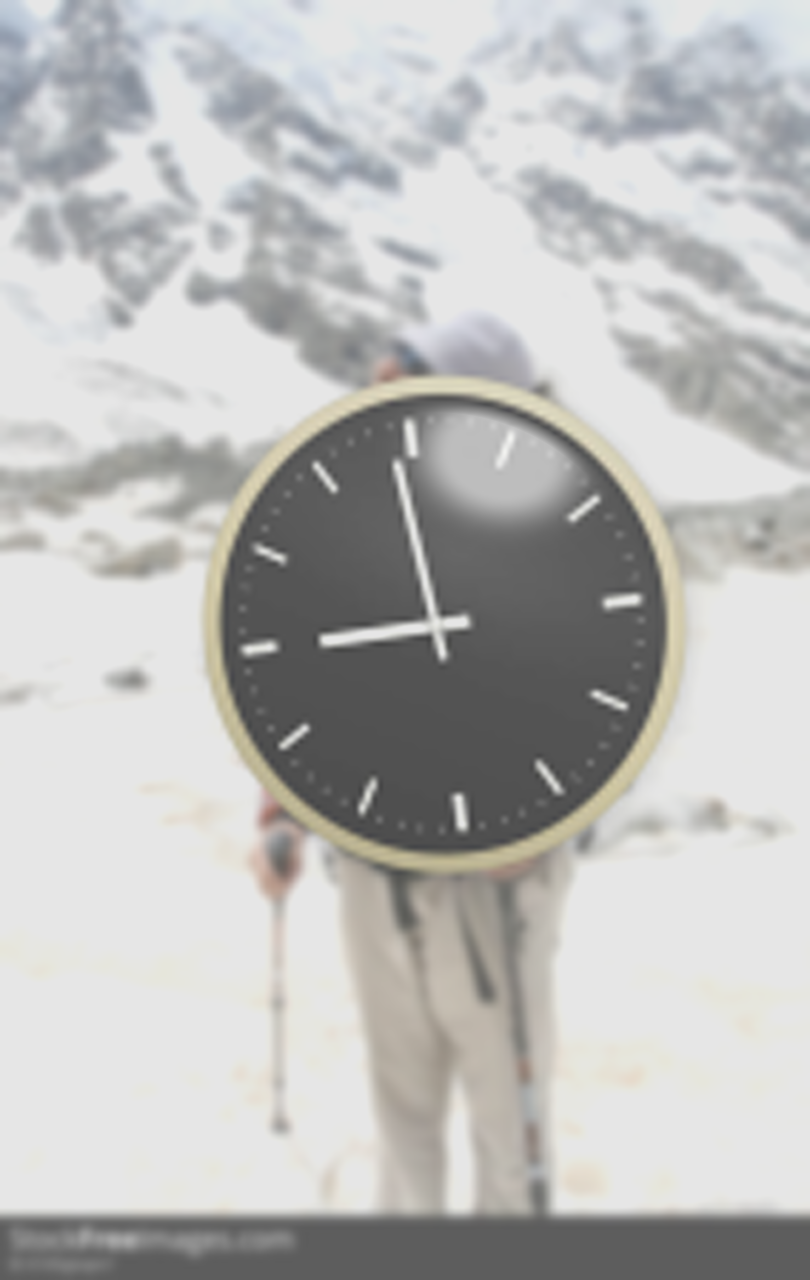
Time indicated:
8h59
